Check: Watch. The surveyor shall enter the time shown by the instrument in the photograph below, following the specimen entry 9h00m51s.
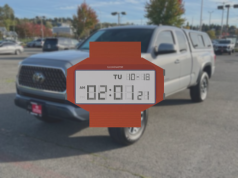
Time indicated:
2h01m21s
